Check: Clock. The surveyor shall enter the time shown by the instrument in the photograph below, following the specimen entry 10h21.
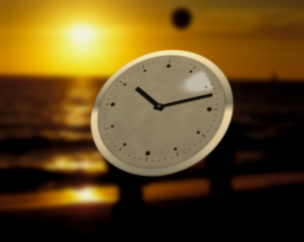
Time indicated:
10h12
